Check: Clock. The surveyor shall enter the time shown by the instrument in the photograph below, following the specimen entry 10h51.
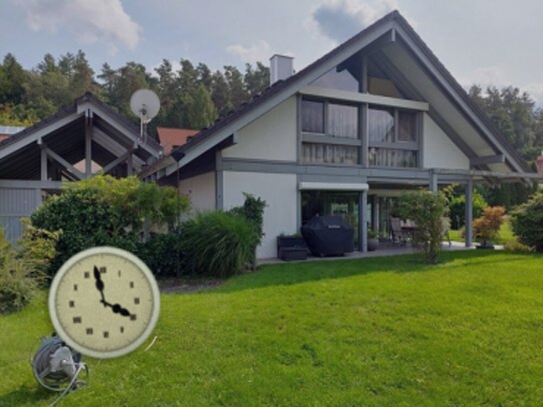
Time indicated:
3h58
